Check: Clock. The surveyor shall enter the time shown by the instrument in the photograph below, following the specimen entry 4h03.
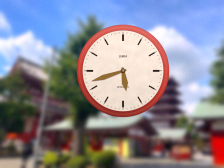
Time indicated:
5h42
